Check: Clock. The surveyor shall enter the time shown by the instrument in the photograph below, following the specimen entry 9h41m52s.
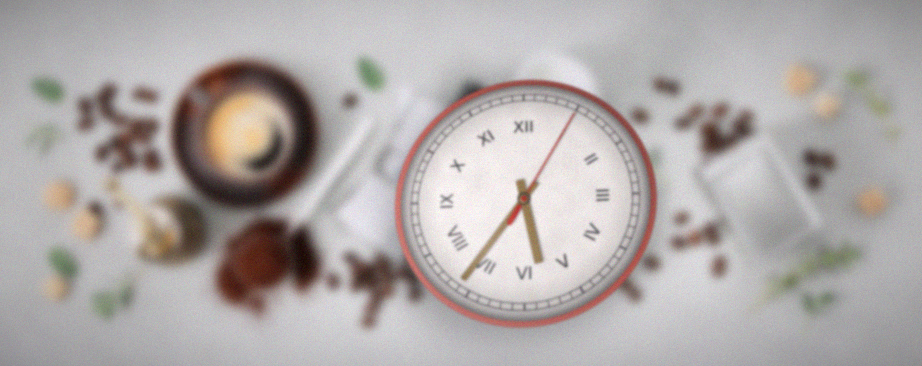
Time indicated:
5h36m05s
